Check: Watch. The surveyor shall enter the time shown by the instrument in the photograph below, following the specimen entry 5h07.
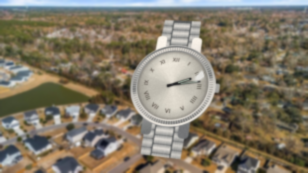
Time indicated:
2h13
